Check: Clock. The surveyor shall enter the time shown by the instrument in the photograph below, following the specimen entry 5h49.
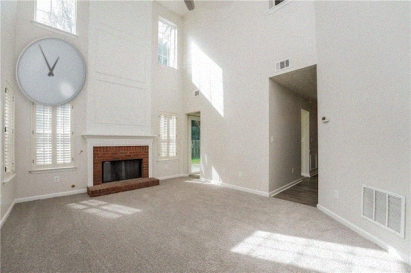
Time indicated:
12h56
